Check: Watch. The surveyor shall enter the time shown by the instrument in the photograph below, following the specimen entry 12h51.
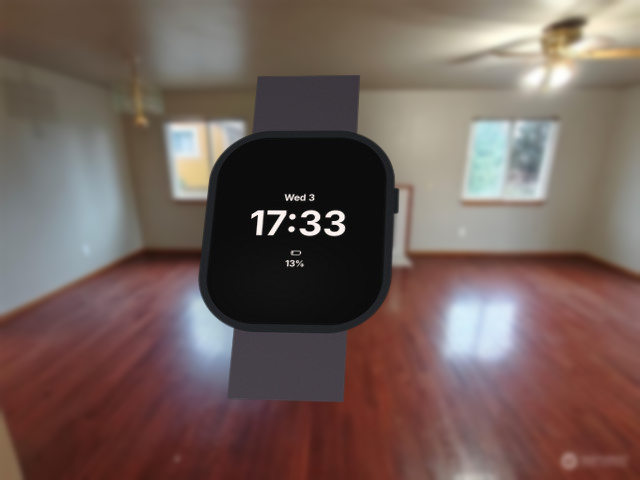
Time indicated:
17h33
